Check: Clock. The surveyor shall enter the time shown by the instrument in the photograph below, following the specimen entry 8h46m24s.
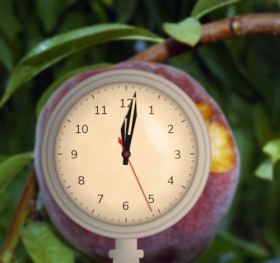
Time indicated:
12h01m26s
